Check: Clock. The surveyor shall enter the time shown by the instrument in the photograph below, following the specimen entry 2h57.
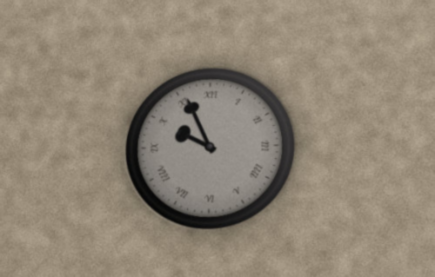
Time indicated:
9h56
